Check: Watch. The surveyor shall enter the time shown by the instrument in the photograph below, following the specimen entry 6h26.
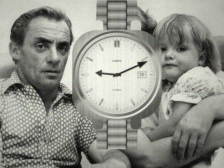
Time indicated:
9h11
